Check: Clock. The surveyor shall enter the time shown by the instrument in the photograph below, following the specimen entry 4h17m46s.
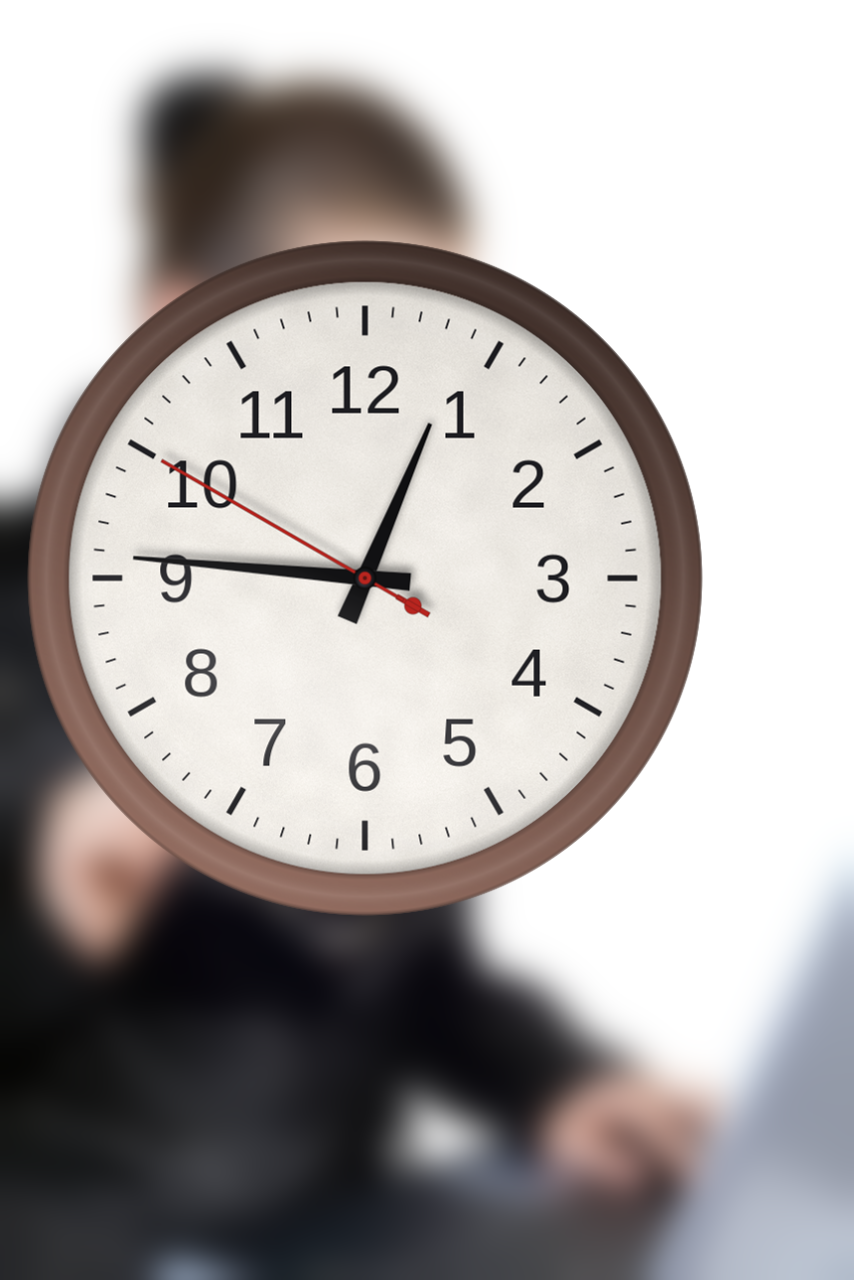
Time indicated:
12h45m50s
